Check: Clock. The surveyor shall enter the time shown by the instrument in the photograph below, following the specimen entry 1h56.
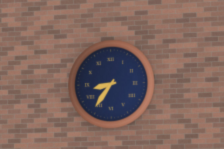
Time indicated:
8h36
